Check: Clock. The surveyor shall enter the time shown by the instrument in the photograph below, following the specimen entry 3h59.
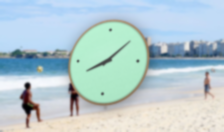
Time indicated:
8h08
